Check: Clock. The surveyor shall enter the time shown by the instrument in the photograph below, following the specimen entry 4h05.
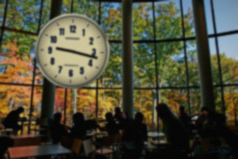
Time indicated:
9h17
